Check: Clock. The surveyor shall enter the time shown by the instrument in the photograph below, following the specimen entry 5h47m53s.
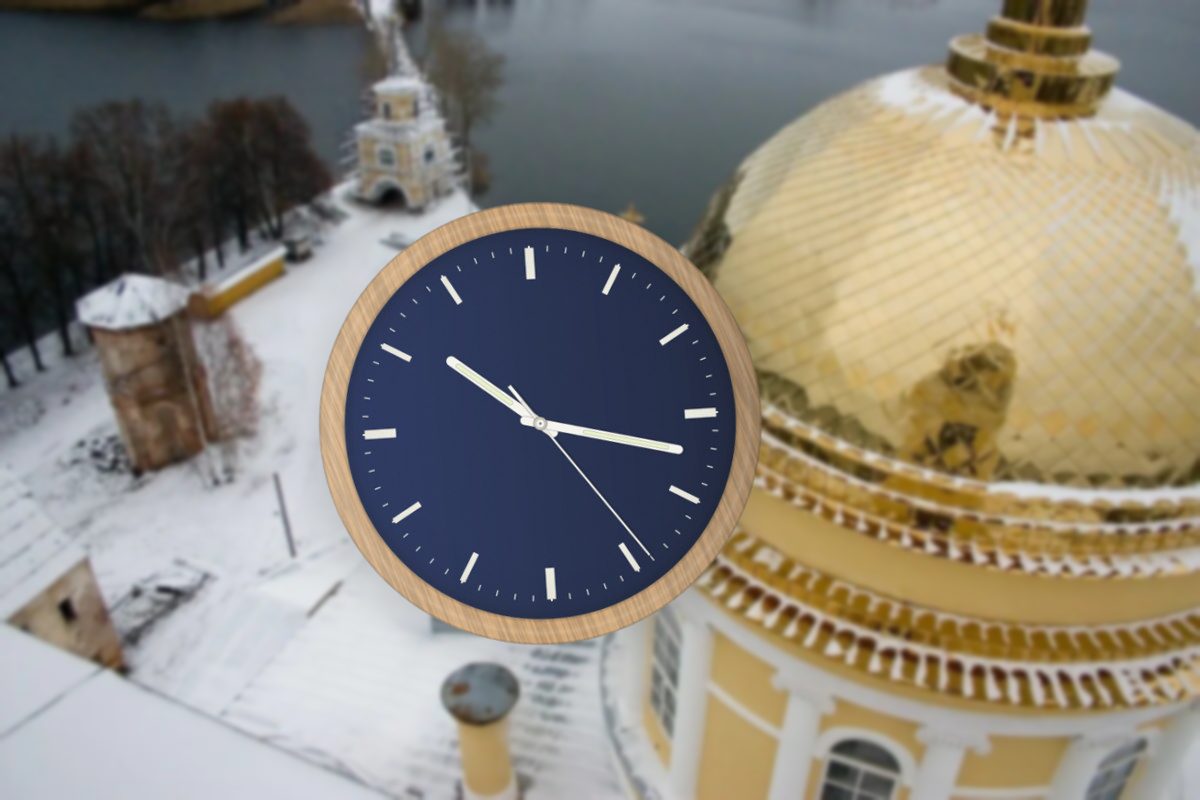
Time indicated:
10h17m24s
